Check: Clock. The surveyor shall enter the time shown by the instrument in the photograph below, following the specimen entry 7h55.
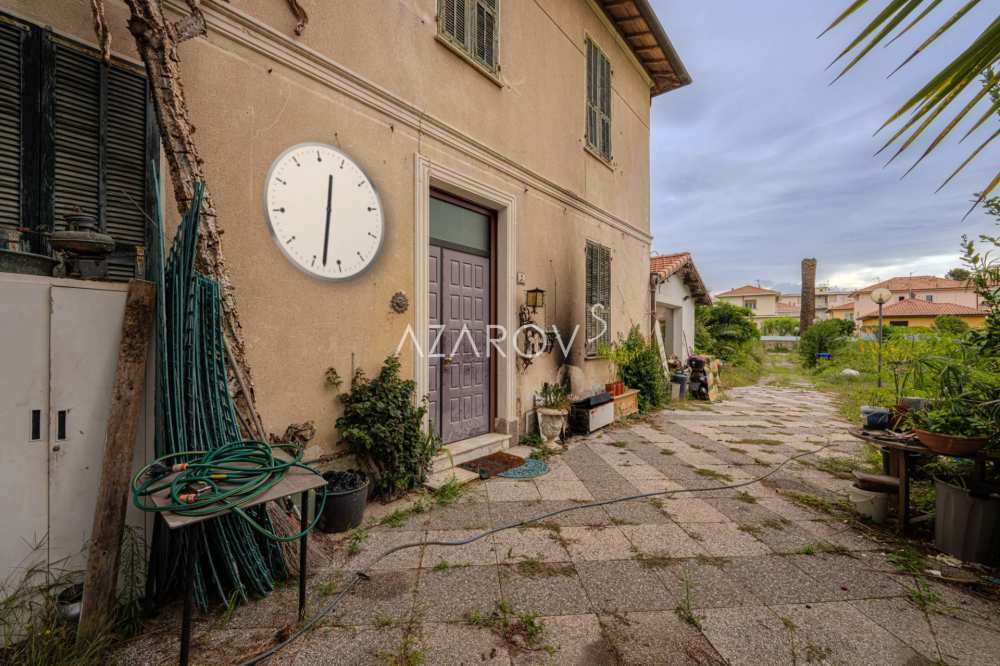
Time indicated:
12h33
